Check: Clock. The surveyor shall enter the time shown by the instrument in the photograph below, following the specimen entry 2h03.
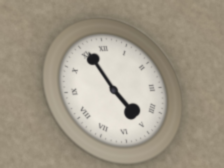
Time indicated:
4h56
